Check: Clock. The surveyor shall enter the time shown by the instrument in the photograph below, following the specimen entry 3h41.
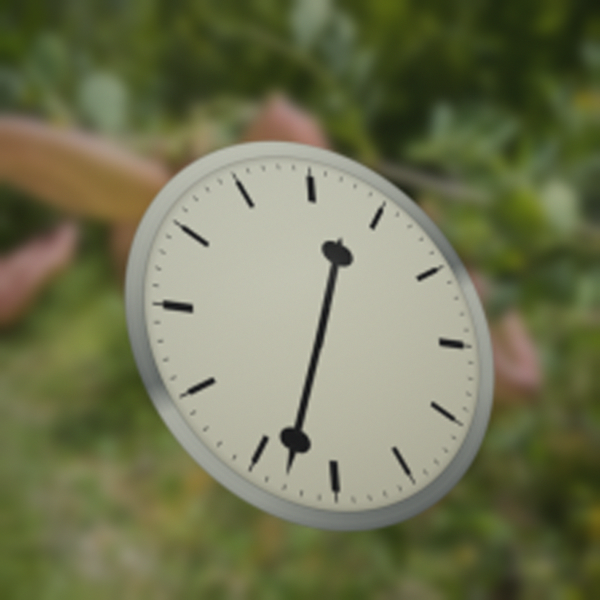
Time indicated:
12h33
